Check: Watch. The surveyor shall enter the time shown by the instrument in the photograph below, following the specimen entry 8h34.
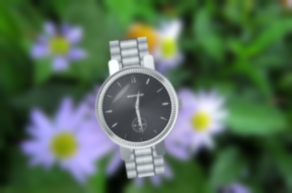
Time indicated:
12h29
